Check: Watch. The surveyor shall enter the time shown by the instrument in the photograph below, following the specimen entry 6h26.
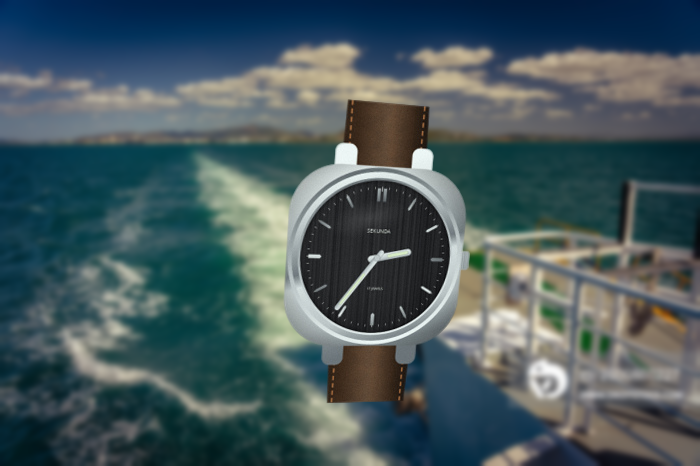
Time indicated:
2h36
